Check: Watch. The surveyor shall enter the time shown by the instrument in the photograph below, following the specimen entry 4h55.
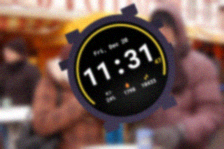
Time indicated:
11h31
